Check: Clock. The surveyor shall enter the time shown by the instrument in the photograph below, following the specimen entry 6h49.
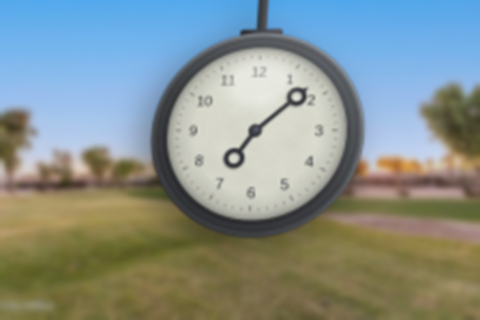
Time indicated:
7h08
